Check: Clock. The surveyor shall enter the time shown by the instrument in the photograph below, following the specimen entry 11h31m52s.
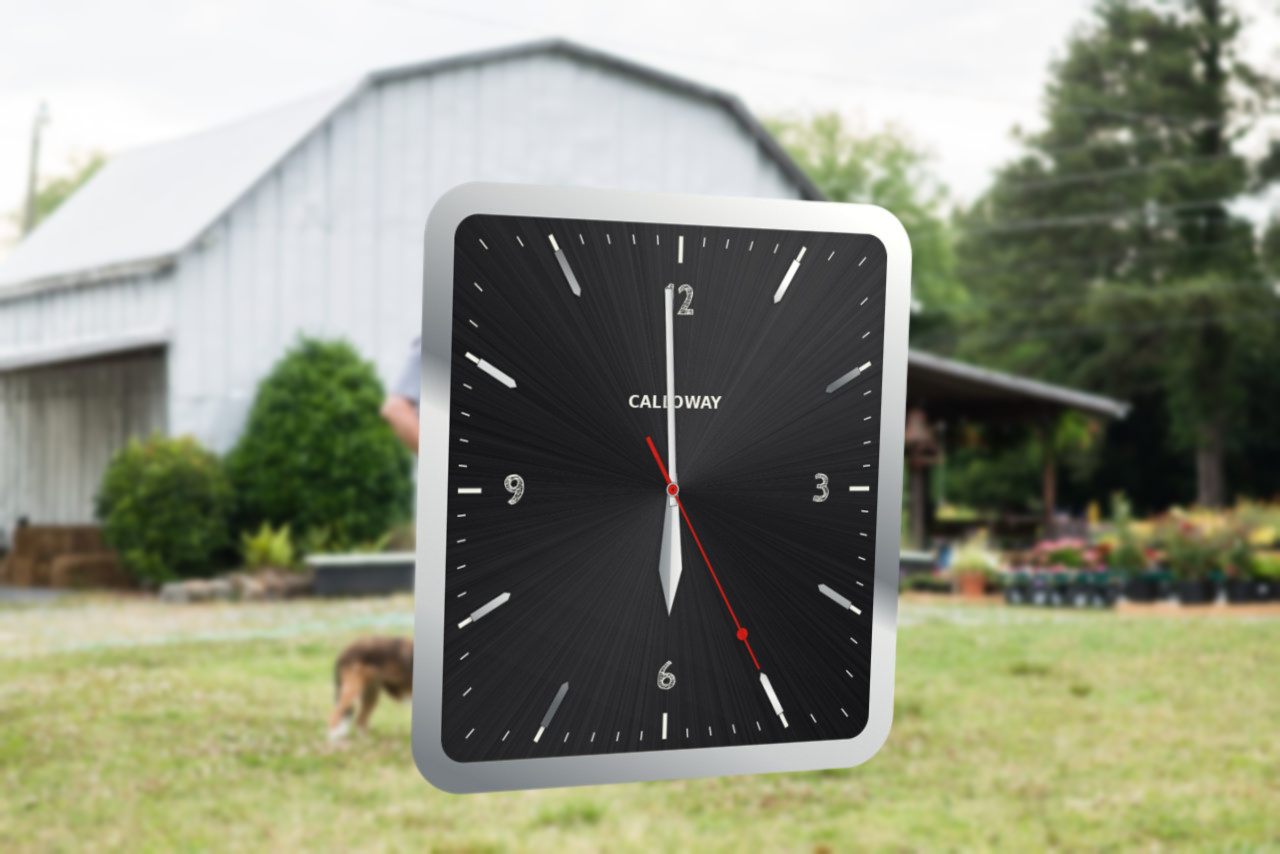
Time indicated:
5h59m25s
